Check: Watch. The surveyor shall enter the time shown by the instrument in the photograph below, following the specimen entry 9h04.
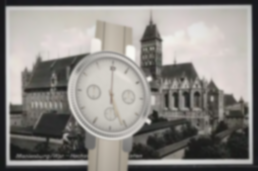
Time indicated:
5h26
